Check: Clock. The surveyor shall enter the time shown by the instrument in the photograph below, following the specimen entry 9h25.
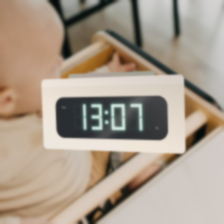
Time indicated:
13h07
